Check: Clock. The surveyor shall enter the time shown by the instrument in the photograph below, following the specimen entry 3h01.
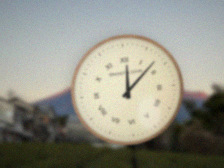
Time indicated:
12h08
